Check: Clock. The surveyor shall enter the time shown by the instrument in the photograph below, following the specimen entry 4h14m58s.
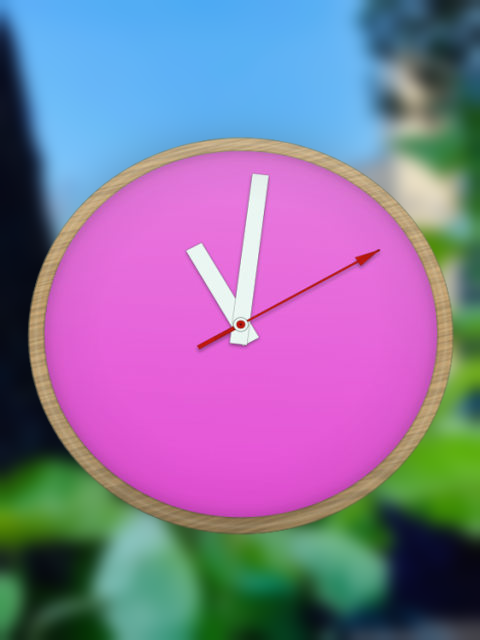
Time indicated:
11h01m10s
